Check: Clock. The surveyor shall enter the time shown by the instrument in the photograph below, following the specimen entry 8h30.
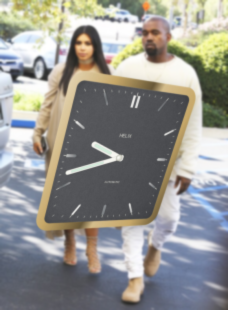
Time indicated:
9h42
